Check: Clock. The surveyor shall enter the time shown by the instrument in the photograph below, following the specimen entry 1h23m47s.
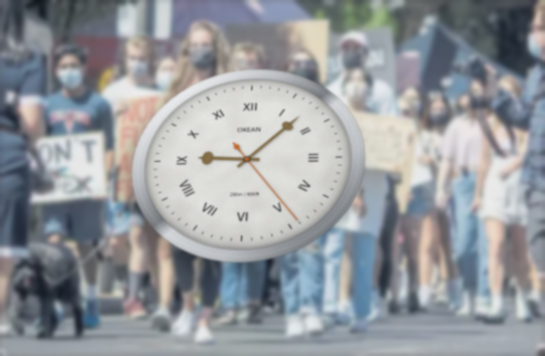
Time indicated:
9h07m24s
